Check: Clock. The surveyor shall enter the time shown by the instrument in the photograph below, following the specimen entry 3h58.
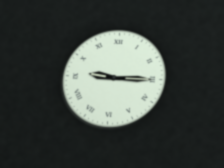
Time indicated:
9h15
